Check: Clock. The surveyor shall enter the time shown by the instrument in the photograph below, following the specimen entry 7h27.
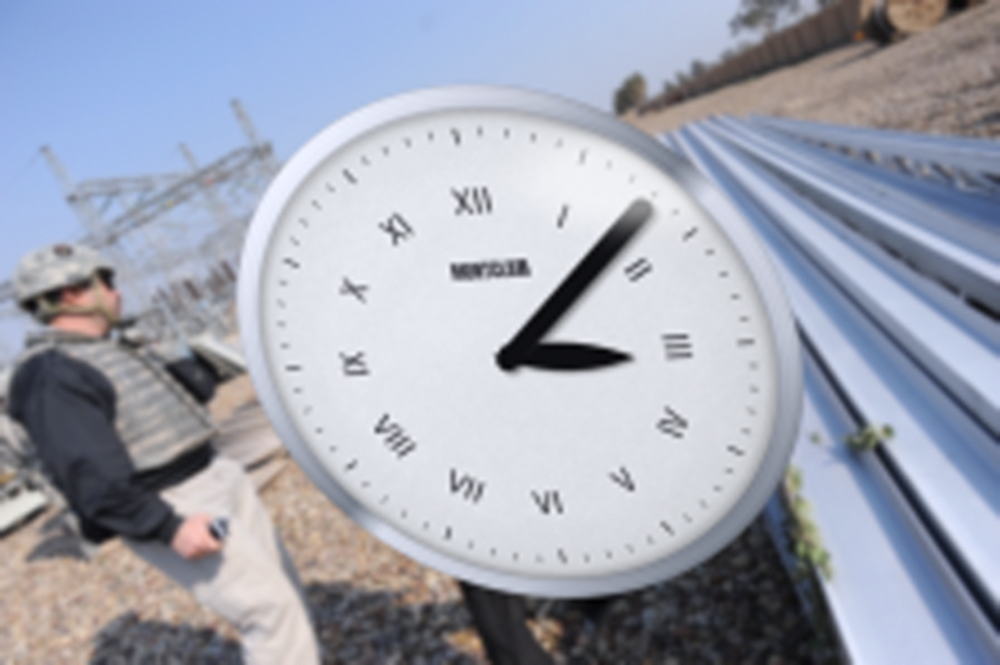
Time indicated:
3h08
